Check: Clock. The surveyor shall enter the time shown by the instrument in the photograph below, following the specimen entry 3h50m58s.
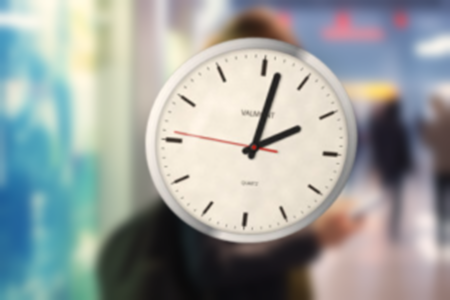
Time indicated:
2h01m46s
